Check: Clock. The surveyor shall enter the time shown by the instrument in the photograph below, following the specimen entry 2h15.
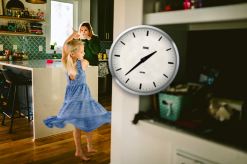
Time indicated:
1h37
